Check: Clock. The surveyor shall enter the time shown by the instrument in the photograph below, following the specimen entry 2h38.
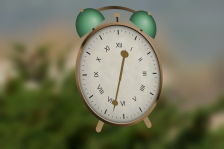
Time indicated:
12h33
